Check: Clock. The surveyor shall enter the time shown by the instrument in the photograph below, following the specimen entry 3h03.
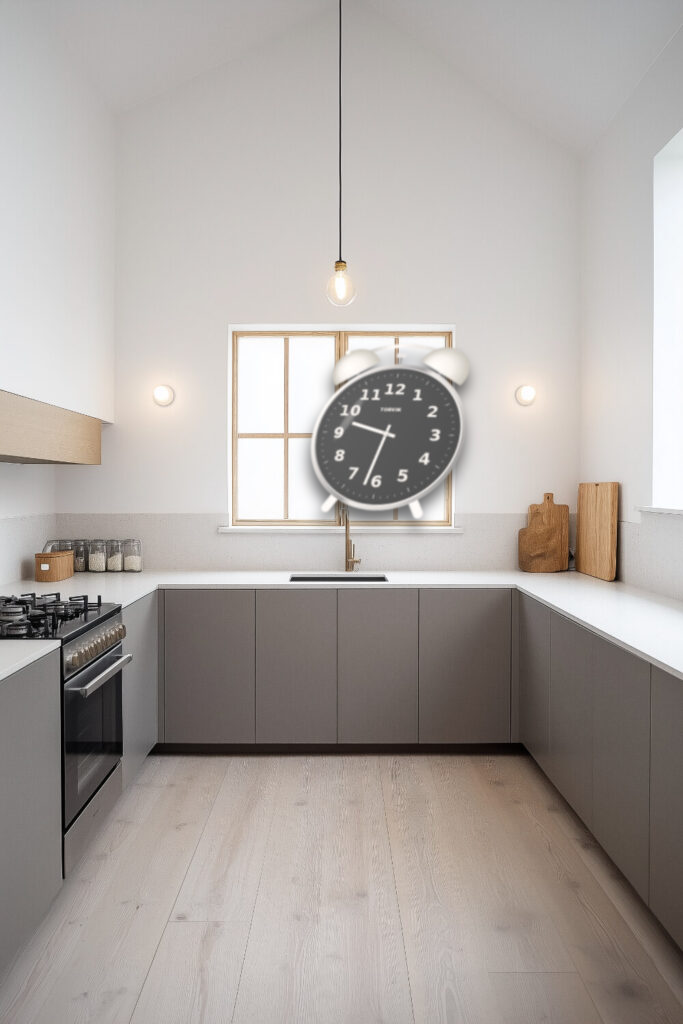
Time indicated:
9h32
